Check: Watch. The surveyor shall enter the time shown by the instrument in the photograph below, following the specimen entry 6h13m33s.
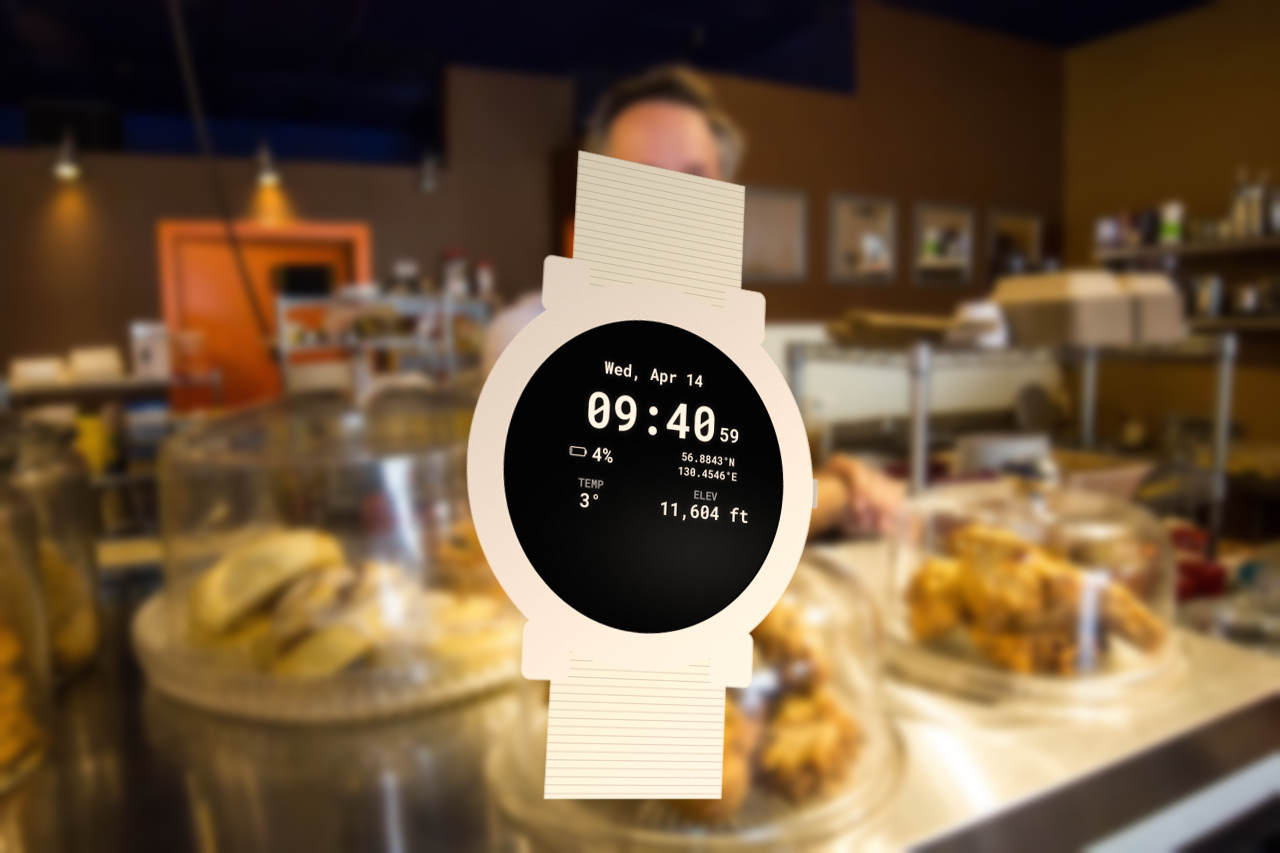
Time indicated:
9h40m59s
